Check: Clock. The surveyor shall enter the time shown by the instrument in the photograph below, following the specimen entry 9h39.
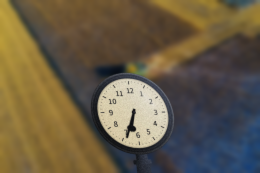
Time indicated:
6h34
